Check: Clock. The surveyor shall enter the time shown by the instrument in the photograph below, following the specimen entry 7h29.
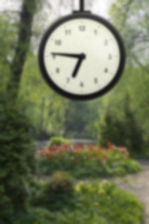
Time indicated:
6h46
